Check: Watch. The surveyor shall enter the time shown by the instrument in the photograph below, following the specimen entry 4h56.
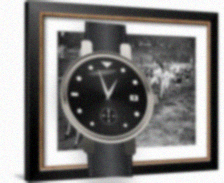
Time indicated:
12h57
